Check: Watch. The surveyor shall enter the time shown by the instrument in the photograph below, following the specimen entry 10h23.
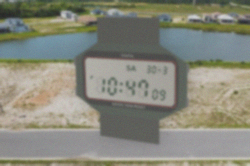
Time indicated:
10h47
